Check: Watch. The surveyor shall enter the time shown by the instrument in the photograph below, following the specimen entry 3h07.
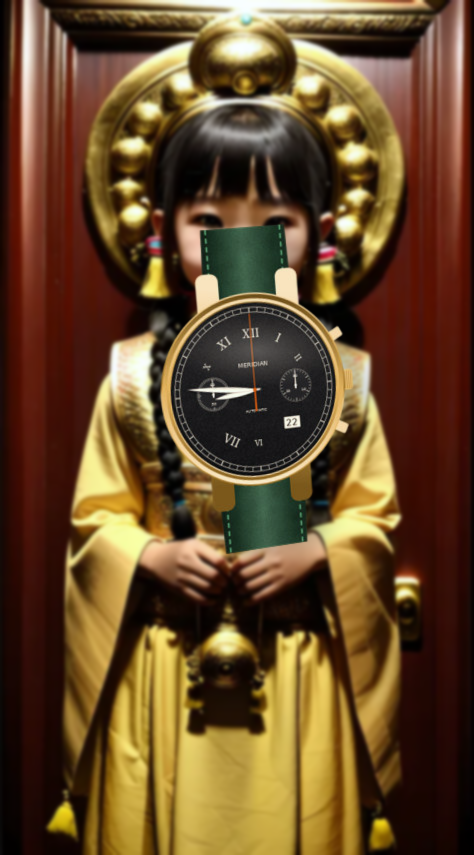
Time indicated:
8h46
